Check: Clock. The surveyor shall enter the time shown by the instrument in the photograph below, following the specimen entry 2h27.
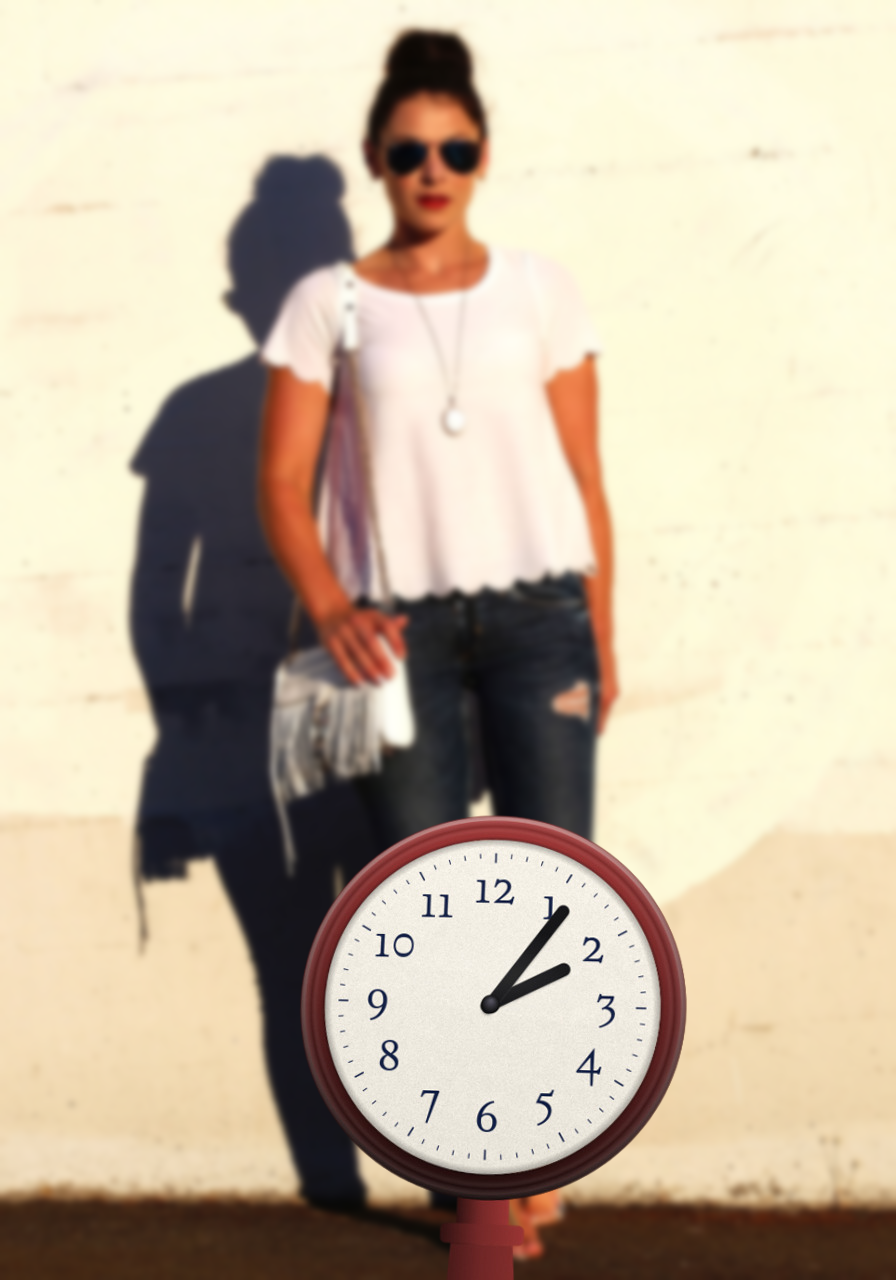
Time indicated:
2h06
